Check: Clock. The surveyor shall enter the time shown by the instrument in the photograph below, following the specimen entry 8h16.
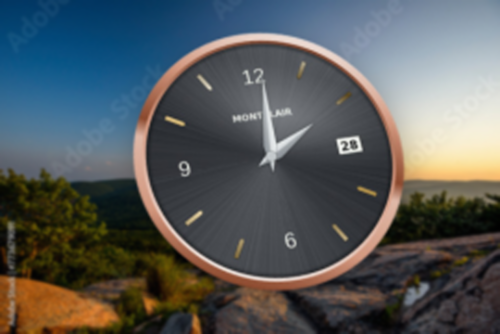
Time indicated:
2h01
